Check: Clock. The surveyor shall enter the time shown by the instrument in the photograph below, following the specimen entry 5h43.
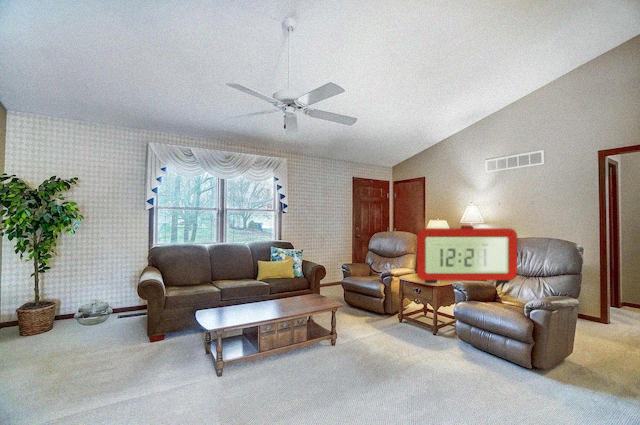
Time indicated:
12h21
